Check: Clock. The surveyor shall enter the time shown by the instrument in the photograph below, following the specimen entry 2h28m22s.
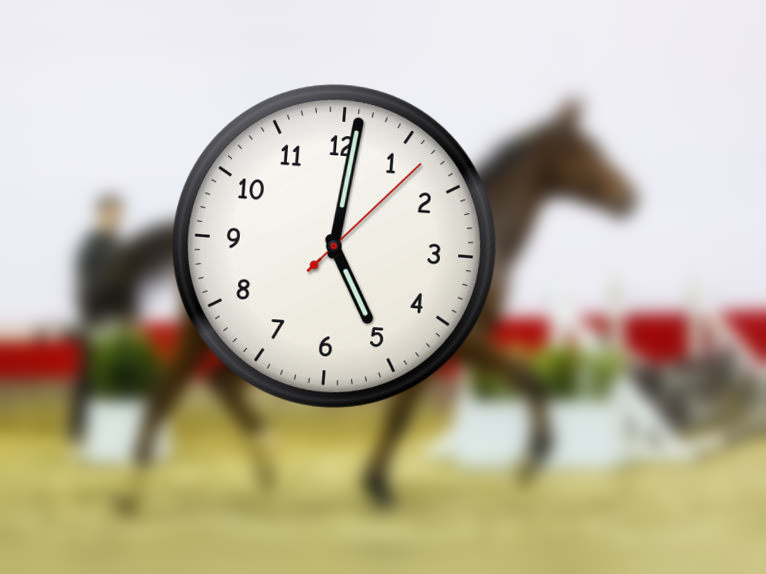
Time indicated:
5h01m07s
